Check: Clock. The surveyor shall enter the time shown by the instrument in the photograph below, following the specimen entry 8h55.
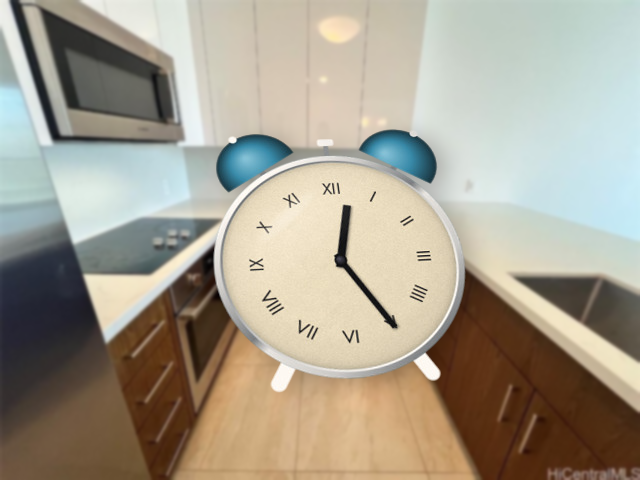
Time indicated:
12h25
